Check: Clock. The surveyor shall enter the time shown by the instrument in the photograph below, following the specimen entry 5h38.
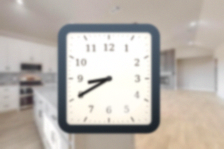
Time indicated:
8h40
